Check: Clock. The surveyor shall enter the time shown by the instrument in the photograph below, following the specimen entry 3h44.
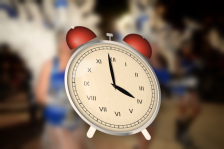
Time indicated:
3h59
